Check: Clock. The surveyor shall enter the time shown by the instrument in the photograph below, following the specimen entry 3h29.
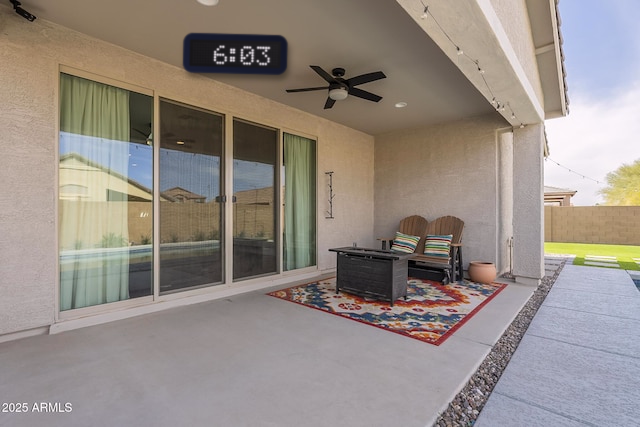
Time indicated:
6h03
